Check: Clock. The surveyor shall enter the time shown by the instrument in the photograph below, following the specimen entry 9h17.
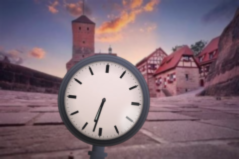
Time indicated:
6h32
